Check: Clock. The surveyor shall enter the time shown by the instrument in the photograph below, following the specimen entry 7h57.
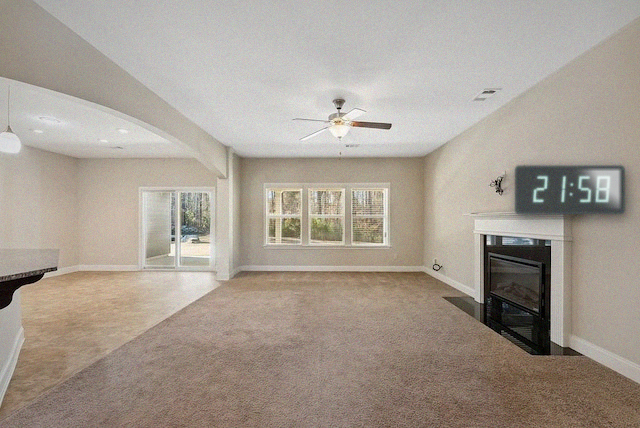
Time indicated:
21h58
